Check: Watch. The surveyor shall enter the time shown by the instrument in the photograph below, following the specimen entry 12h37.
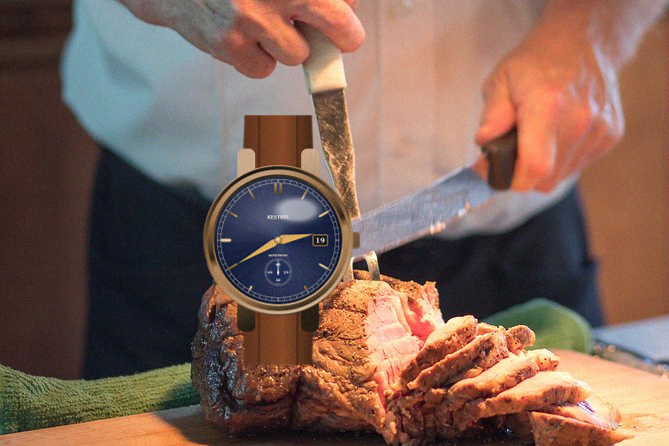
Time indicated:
2h40
